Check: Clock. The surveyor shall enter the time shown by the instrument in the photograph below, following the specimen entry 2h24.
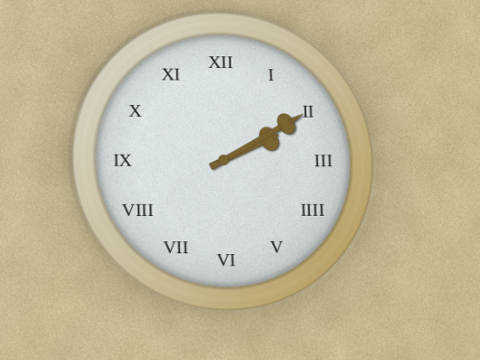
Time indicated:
2h10
